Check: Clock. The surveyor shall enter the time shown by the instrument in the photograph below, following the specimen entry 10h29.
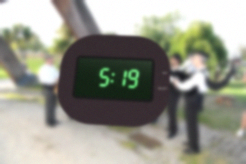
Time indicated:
5h19
